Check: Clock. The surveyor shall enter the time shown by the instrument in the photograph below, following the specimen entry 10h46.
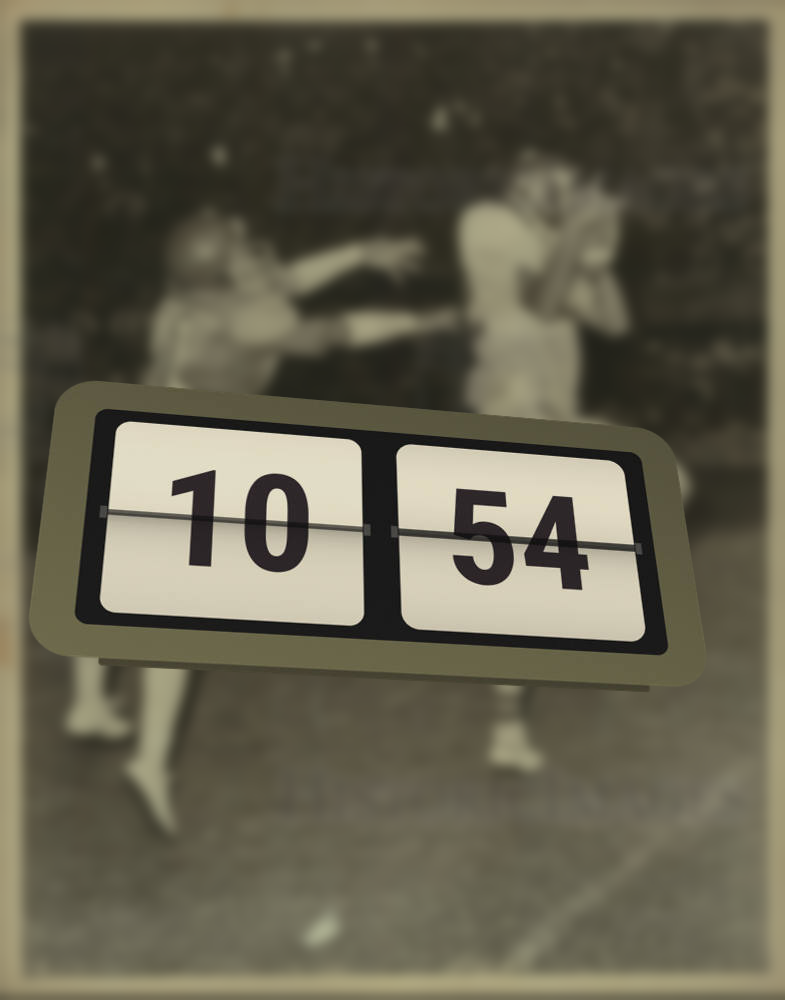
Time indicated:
10h54
